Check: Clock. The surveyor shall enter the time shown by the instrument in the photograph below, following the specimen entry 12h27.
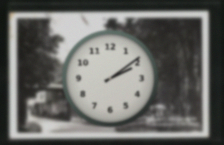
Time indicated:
2h09
